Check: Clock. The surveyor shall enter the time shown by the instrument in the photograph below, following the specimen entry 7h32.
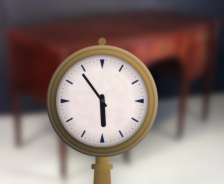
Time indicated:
5h54
